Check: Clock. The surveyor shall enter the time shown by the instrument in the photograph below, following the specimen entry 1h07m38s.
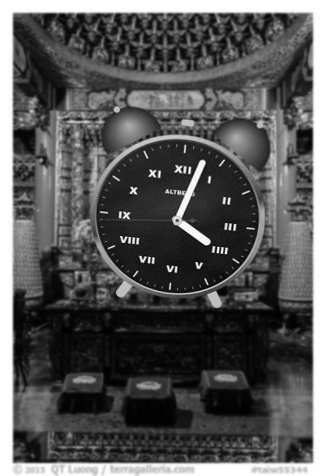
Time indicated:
4h02m44s
